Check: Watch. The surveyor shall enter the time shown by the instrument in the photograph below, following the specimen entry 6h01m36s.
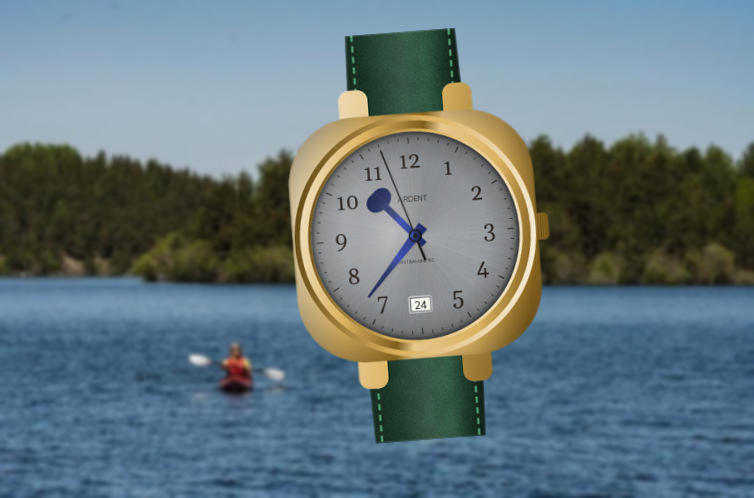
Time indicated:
10h36m57s
